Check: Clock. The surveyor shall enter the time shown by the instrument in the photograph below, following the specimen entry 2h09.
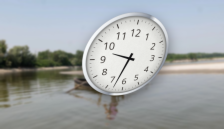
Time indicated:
9h33
